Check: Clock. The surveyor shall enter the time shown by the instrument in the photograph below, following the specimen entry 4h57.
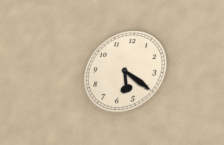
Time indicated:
5h20
